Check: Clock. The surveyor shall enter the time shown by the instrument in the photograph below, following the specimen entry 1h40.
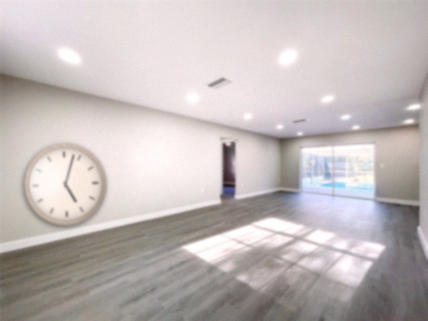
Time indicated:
5h03
